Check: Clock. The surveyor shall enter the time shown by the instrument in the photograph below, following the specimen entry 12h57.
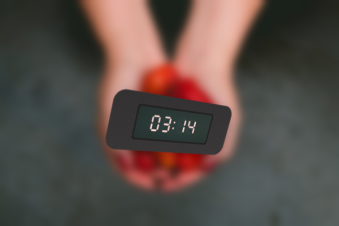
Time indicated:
3h14
